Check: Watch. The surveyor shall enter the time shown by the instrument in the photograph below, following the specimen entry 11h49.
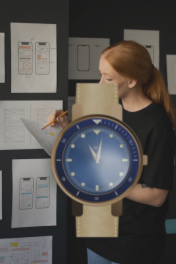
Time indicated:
11h02
